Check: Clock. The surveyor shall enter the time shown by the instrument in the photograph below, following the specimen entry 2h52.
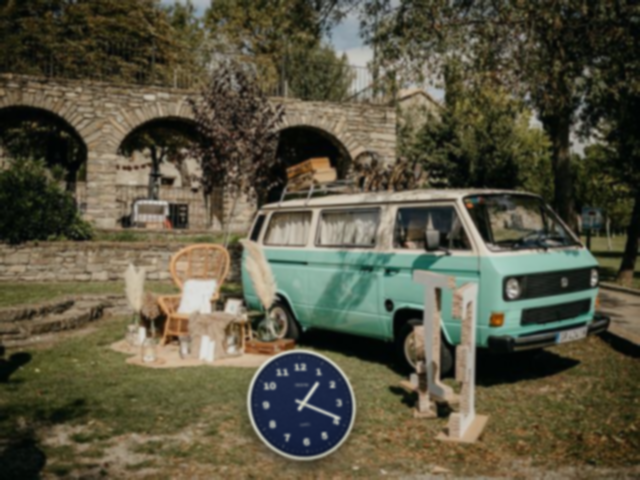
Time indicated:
1h19
